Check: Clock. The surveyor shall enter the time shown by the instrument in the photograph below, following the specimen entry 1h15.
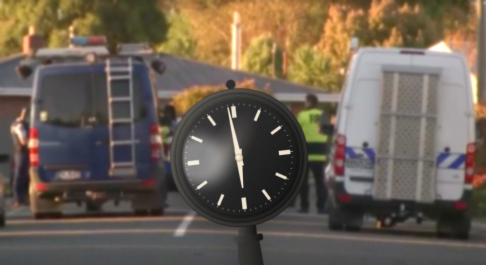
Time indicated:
5h59
